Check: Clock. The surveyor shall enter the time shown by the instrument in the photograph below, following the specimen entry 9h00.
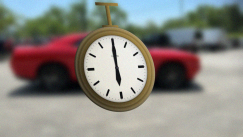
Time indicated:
6h00
